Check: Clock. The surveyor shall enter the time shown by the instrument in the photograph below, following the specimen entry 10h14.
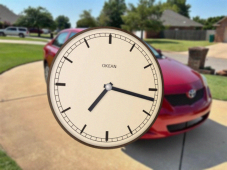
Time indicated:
7h17
